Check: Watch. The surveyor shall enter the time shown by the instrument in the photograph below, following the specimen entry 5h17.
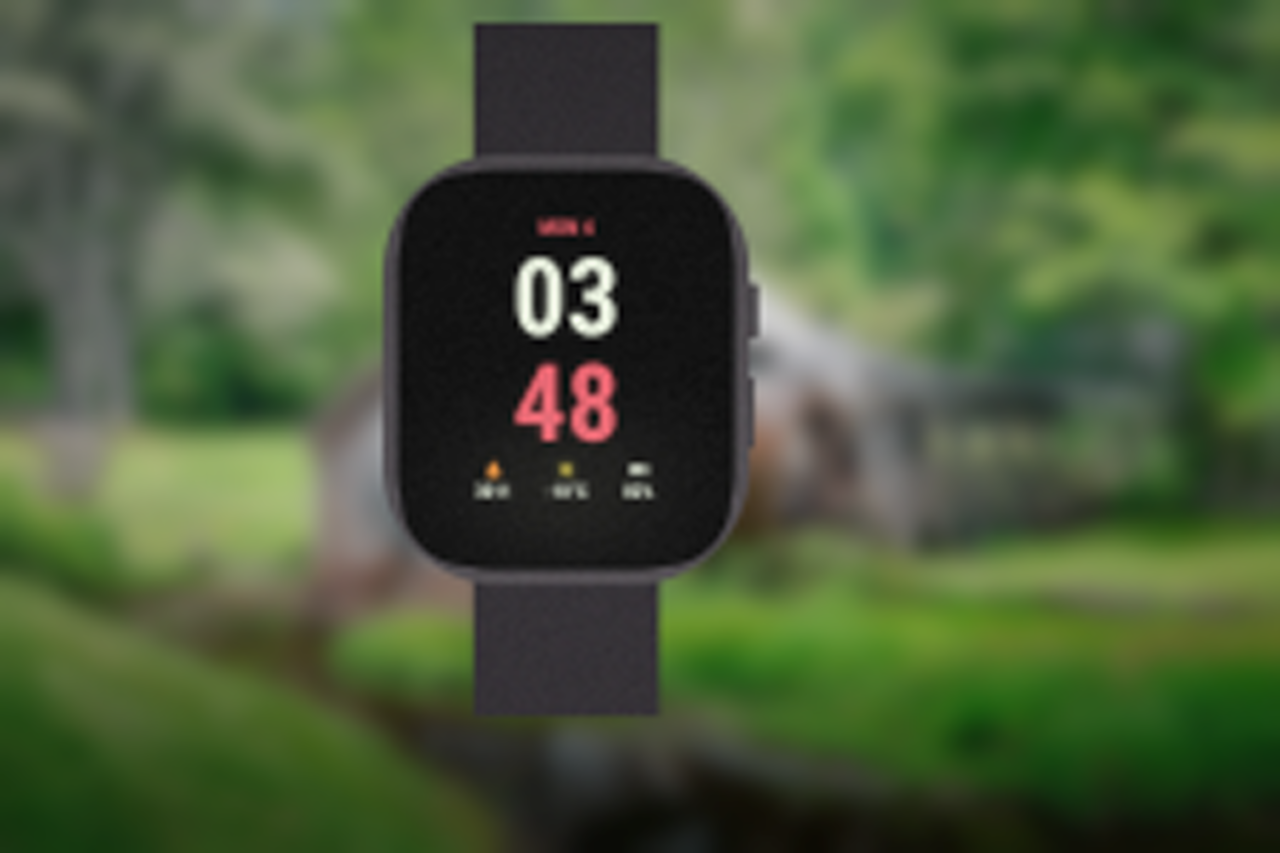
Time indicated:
3h48
